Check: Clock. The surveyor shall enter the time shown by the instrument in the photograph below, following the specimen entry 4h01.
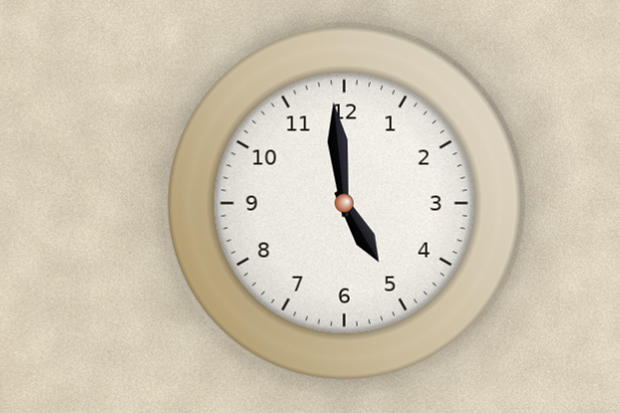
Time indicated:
4h59
